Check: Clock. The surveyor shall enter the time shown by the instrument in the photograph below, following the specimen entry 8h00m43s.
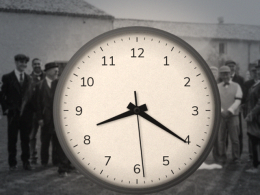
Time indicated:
8h20m29s
